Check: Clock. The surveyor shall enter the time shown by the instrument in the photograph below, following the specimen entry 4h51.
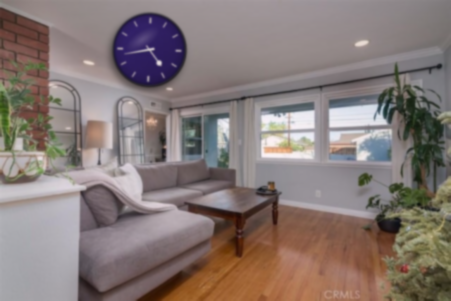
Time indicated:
4h43
